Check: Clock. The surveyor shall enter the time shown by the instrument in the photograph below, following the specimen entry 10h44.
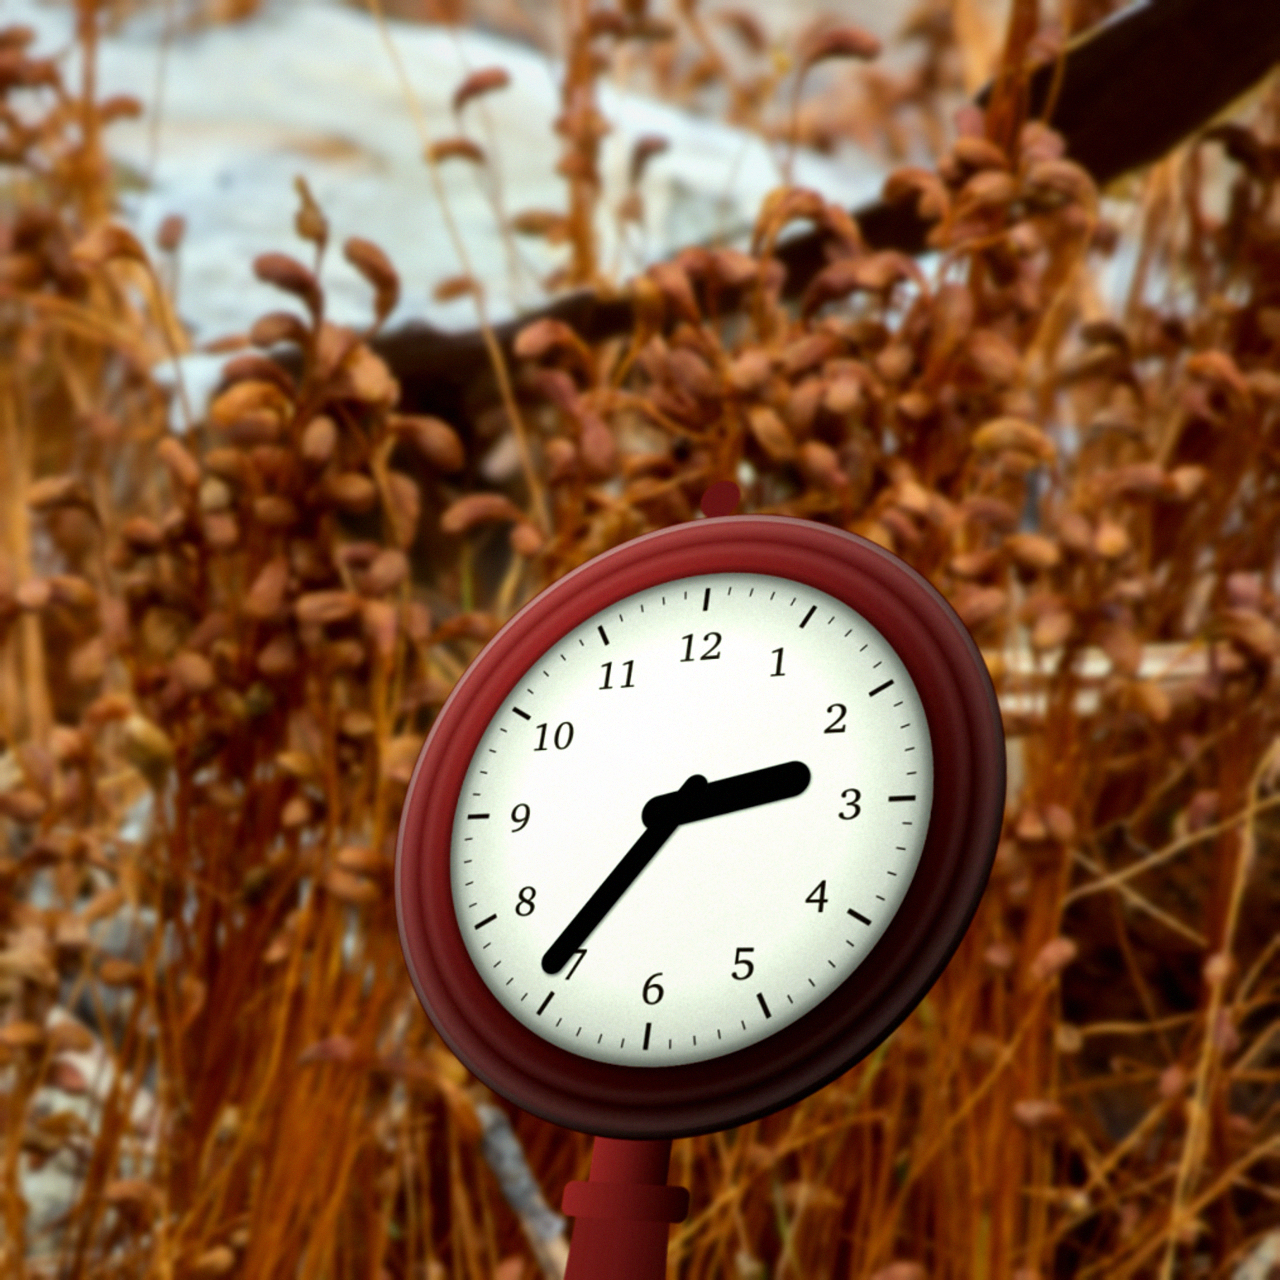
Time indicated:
2h36
